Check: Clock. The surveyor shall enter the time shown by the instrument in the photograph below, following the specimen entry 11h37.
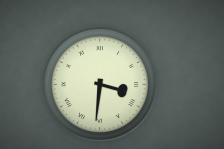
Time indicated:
3h31
